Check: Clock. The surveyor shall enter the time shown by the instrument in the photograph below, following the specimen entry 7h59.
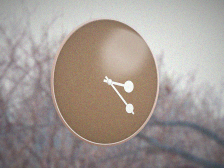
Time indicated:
3h23
